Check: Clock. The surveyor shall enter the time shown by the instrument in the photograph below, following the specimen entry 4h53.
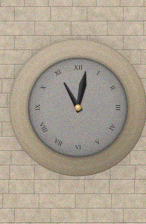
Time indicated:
11h02
